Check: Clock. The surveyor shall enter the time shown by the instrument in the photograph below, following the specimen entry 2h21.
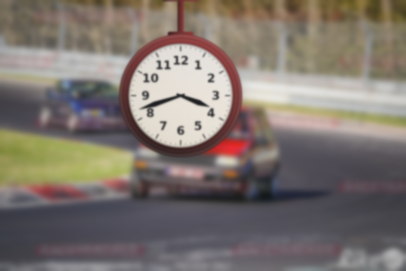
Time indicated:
3h42
